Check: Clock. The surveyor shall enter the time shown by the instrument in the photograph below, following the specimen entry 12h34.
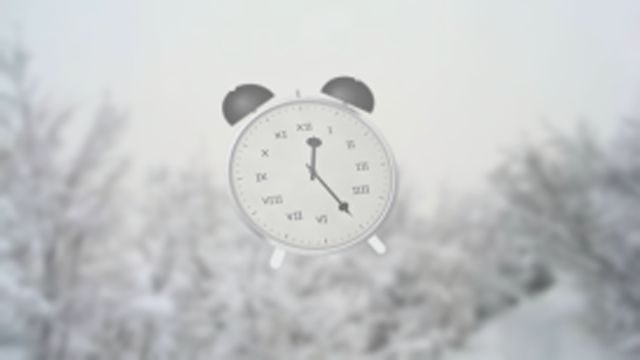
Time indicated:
12h25
